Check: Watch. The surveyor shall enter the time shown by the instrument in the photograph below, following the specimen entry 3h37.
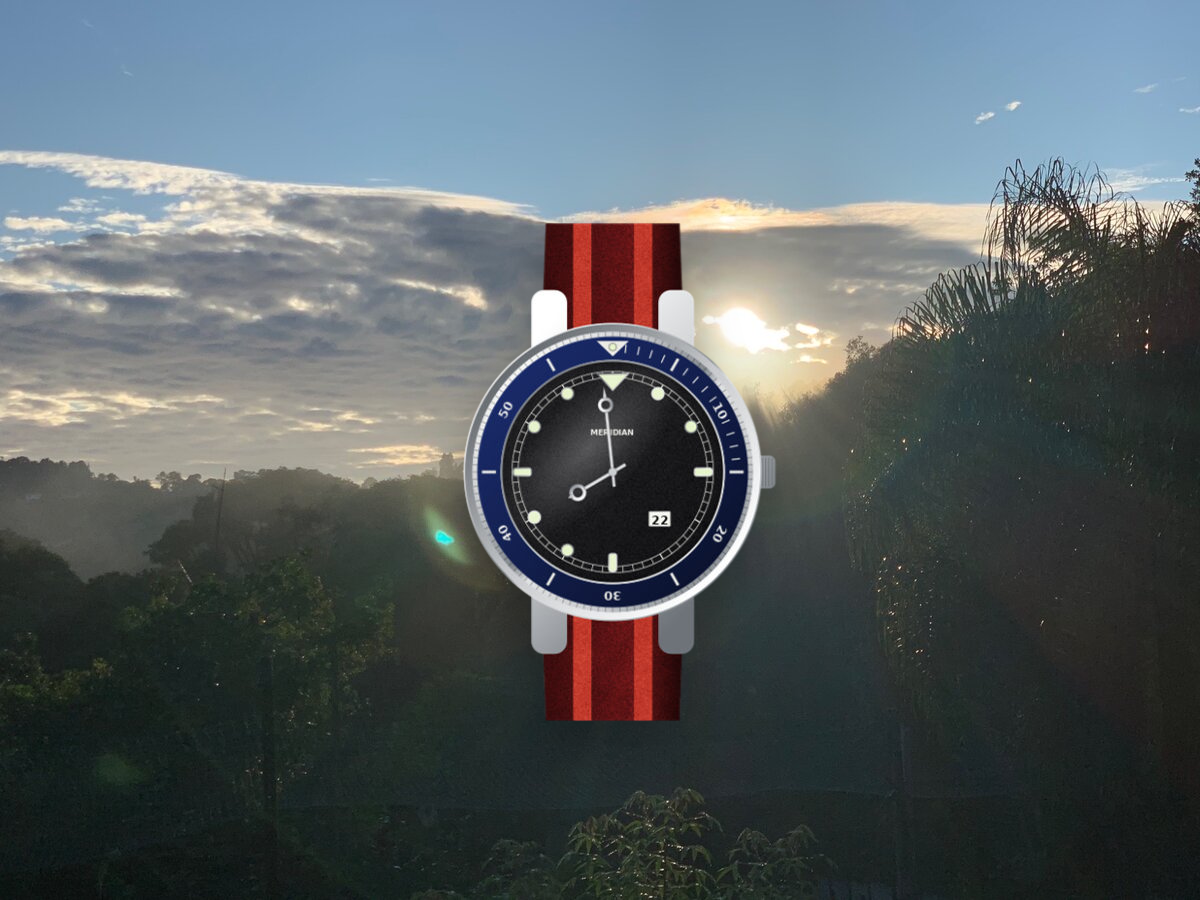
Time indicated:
7h59
